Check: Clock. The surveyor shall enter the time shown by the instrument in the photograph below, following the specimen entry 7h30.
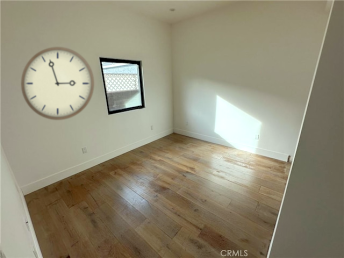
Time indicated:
2h57
